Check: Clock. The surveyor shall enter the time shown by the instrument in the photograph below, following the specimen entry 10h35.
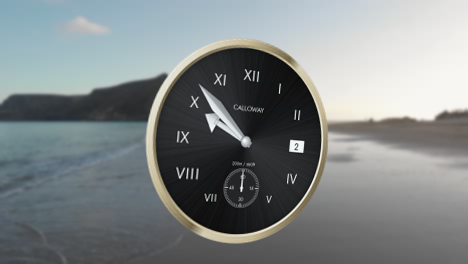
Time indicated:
9h52
